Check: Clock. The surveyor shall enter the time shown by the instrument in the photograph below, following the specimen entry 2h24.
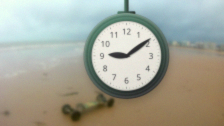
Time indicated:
9h09
